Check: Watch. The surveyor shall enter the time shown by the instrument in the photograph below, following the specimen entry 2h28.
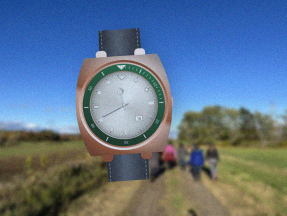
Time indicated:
11h41
